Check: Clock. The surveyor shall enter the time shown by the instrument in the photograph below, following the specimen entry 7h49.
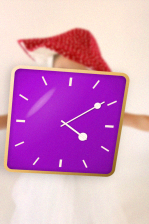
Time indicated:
4h09
